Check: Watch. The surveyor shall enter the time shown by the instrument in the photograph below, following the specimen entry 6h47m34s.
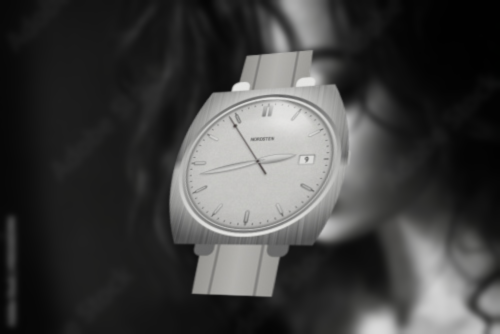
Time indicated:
2h42m54s
